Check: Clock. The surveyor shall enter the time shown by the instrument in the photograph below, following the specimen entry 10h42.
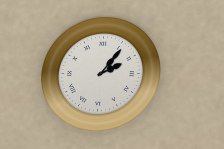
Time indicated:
2h06
